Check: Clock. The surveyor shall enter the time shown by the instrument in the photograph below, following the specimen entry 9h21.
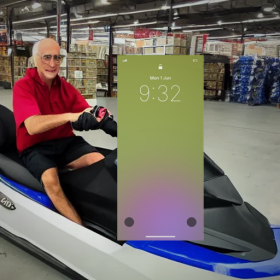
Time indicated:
9h32
